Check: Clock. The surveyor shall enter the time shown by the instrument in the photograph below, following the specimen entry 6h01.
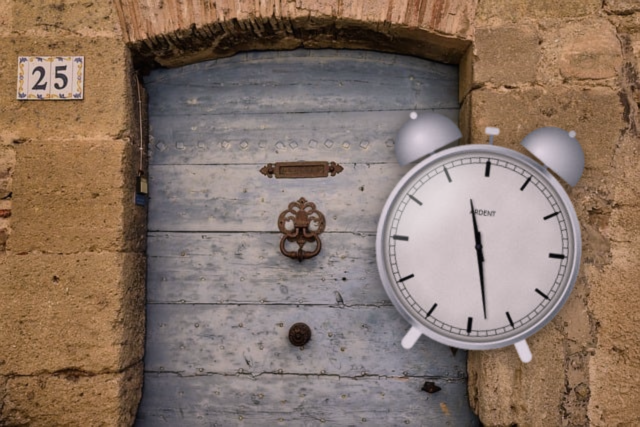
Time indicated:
11h28
